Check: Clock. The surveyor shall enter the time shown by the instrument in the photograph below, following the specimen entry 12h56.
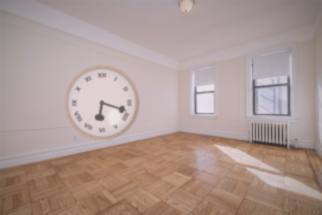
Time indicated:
6h18
